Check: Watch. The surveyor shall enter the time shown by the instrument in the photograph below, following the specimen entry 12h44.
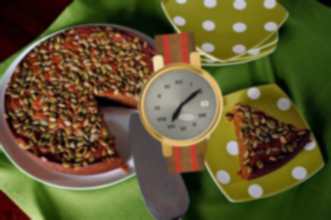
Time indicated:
7h09
